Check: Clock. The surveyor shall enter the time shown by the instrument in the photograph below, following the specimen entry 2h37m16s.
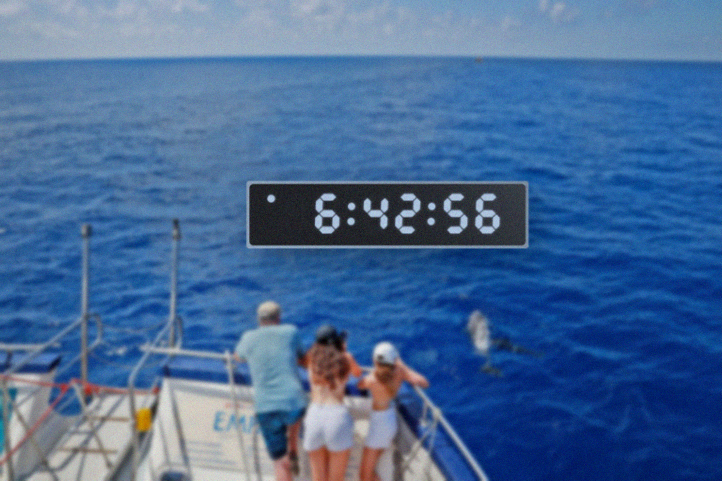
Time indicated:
6h42m56s
